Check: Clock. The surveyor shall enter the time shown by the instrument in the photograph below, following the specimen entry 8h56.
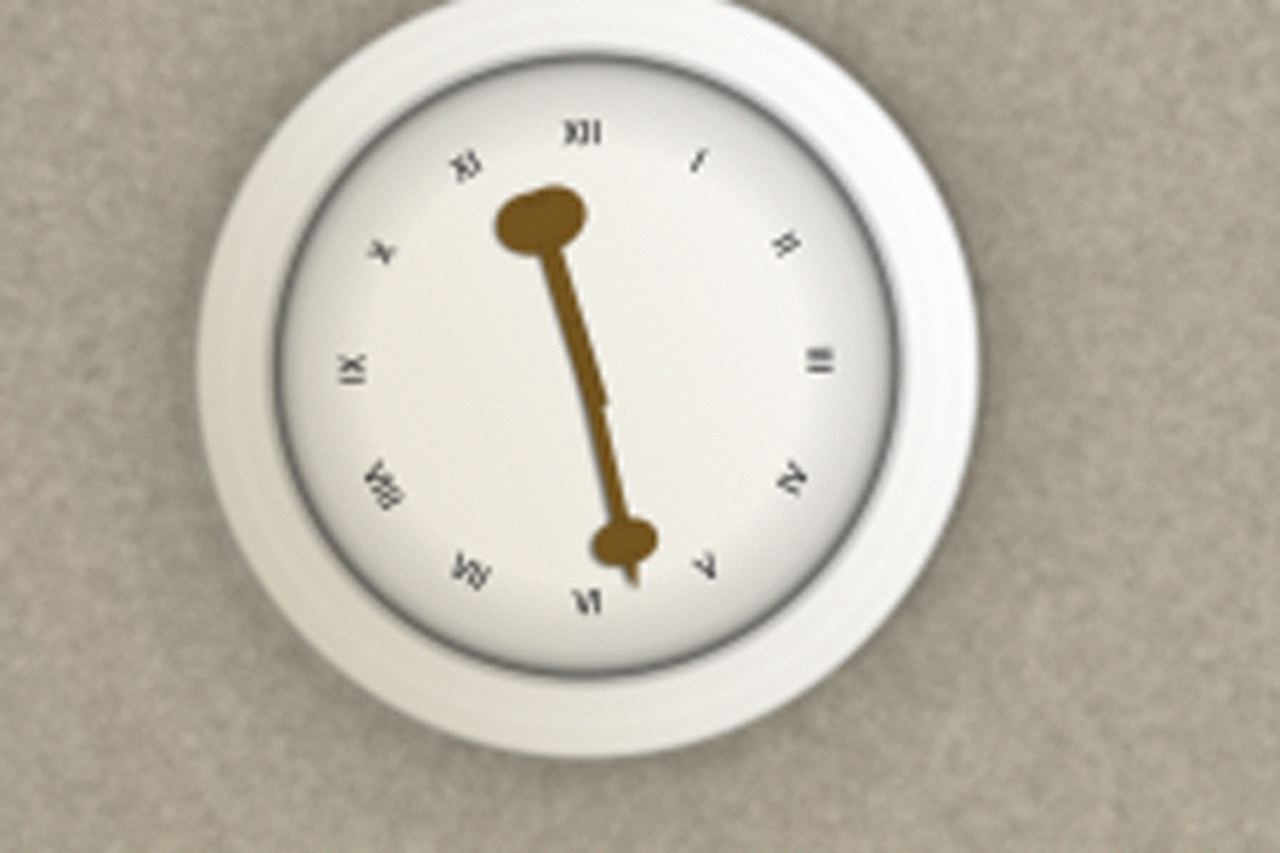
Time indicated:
11h28
